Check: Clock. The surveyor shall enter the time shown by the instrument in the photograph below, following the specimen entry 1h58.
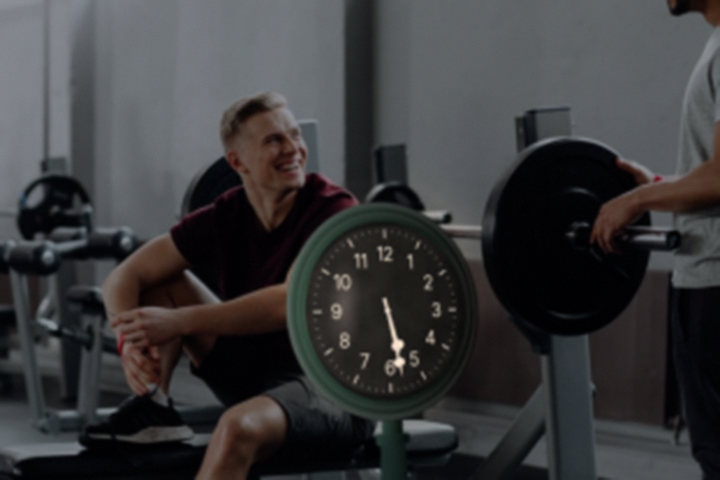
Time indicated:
5h28
